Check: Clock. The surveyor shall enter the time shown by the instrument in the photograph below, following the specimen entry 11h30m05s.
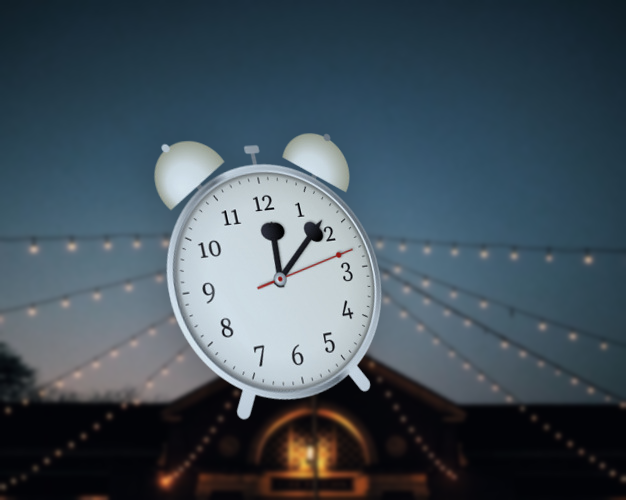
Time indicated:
12h08m13s
